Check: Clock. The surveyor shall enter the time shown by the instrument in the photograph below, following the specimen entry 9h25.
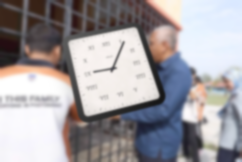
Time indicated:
9h06
